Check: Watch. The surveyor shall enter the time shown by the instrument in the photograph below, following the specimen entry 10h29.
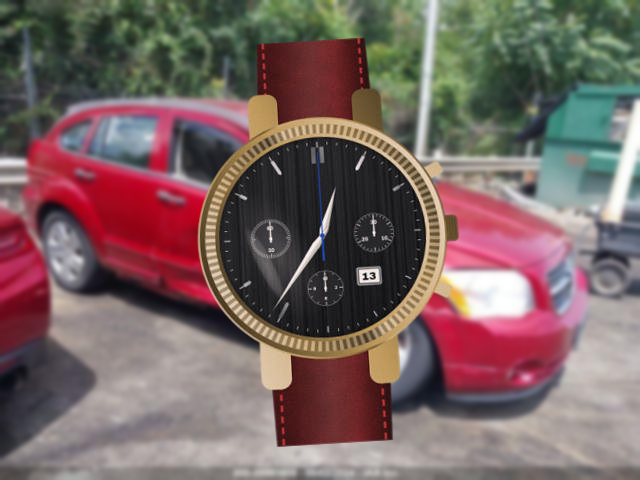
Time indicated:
12h36
